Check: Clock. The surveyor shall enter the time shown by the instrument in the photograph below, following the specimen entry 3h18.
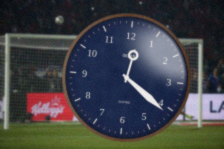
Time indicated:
12h21
